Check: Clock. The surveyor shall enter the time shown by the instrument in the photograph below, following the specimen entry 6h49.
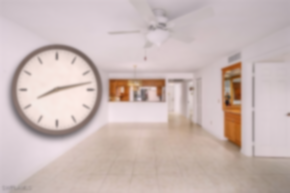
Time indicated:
8h13
